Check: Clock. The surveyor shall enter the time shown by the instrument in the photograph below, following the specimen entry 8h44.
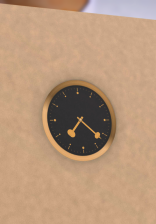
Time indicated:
7h22
